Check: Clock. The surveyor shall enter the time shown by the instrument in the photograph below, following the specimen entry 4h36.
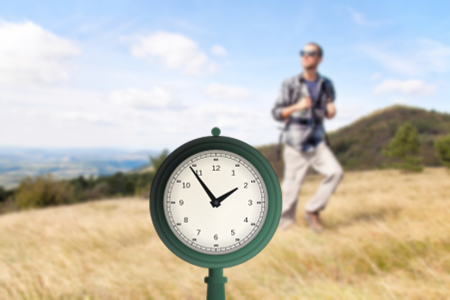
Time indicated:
1h54
